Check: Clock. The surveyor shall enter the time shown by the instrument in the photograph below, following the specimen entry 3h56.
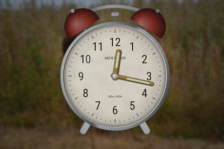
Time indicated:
12h17
